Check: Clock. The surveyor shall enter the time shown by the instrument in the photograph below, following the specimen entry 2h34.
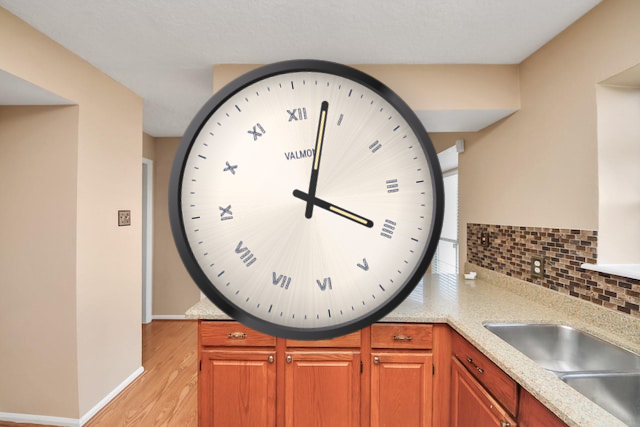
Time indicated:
4h03
